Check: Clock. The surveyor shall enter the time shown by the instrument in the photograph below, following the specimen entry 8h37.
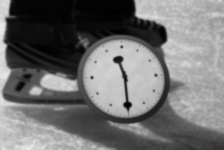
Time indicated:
11h30
